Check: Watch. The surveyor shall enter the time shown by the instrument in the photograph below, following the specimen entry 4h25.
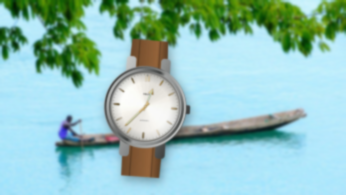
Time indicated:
12h37
